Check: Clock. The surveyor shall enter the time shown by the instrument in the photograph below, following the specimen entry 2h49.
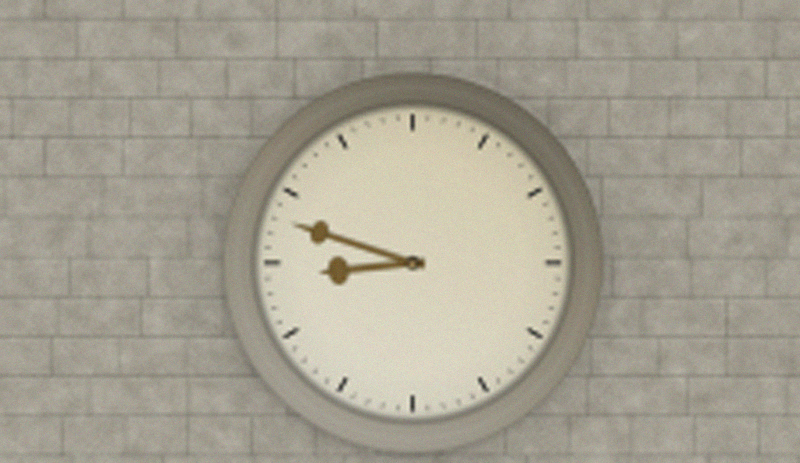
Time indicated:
8h48
